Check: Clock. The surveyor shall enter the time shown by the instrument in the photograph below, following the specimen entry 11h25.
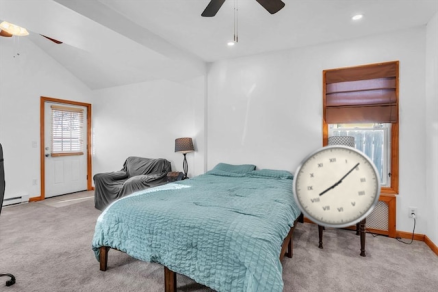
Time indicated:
8h09
